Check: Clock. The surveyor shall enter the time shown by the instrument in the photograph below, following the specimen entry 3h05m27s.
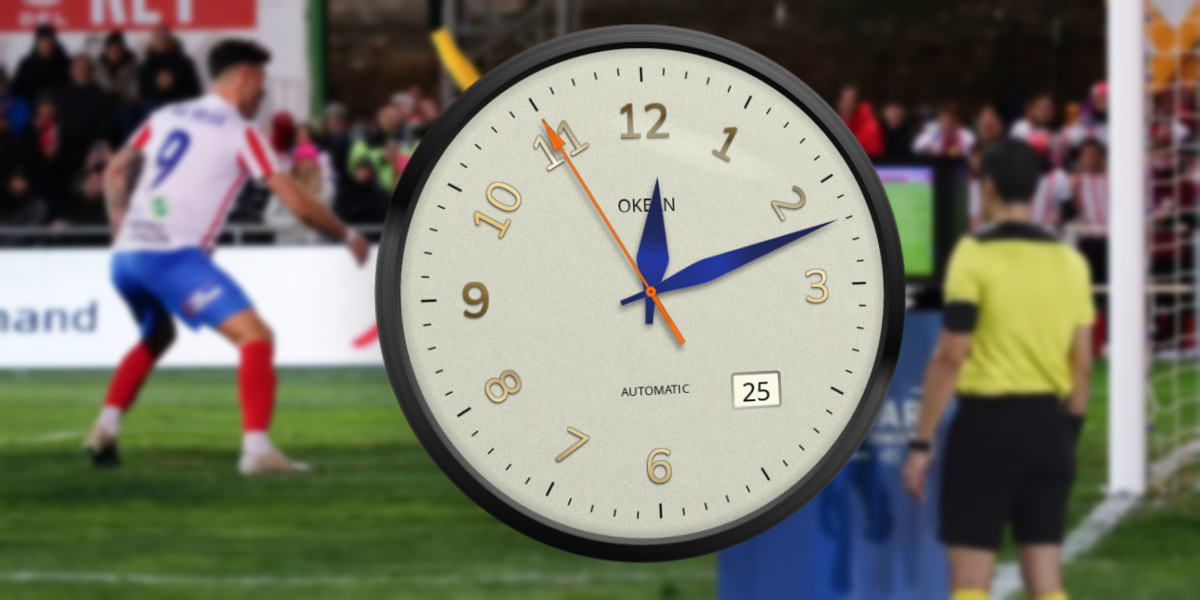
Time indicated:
12h11m55s
